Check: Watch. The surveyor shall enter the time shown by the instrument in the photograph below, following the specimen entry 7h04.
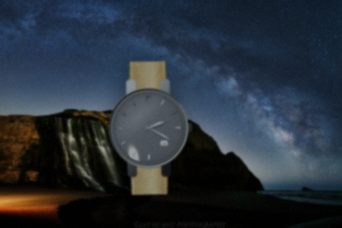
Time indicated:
2h20
